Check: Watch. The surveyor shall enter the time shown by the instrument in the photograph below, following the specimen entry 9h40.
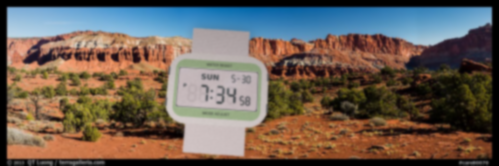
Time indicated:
7h34
